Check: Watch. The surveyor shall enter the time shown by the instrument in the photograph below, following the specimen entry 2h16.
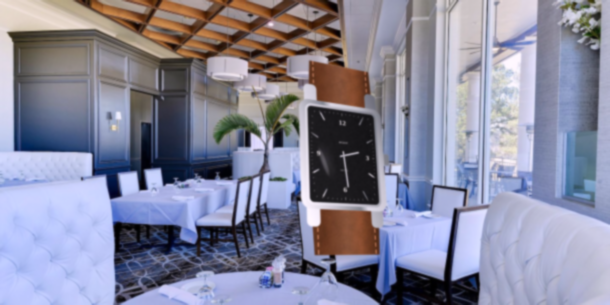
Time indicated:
2h29
